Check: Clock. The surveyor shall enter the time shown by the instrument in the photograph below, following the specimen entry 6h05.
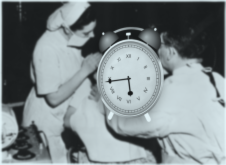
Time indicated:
5h44
